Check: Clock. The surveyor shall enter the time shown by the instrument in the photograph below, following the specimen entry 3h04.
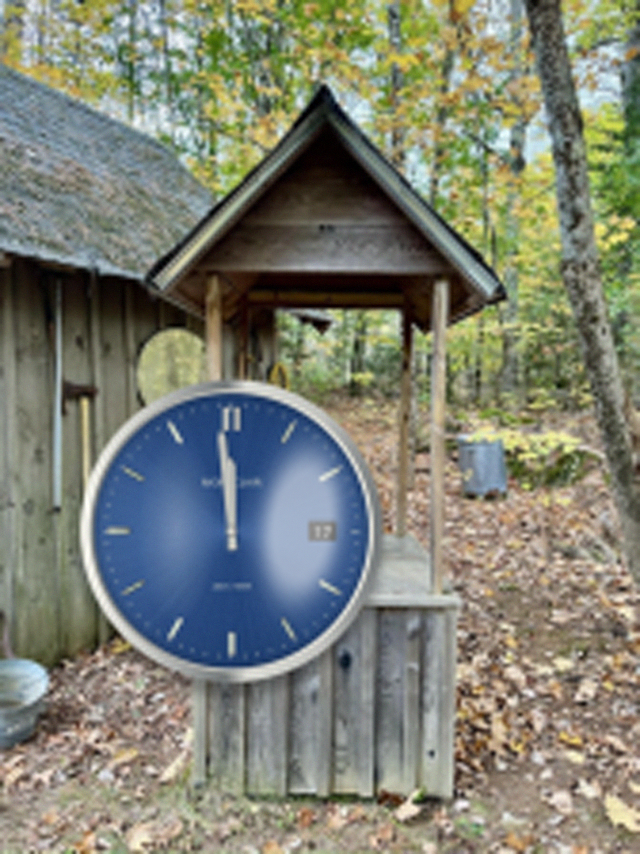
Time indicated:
11h59
